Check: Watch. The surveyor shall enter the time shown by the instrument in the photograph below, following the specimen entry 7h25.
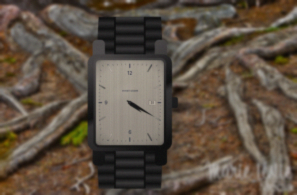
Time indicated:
4h20
